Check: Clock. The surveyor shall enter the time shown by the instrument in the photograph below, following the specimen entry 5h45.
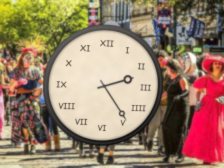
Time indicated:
2h24
